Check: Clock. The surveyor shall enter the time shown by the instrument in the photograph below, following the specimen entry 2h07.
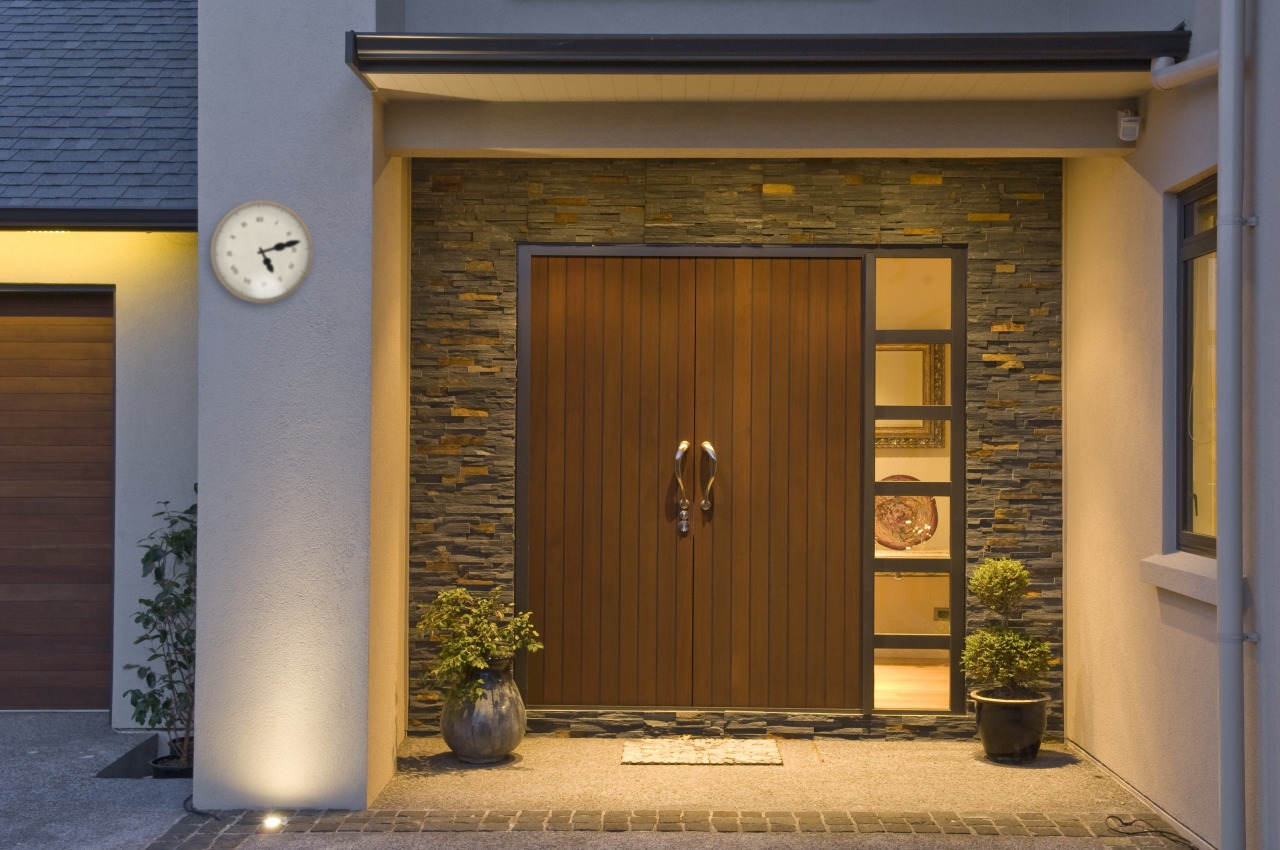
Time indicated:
5h13
